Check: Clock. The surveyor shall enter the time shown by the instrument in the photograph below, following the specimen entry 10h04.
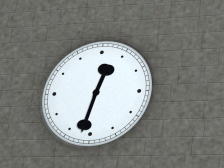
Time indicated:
12h32
